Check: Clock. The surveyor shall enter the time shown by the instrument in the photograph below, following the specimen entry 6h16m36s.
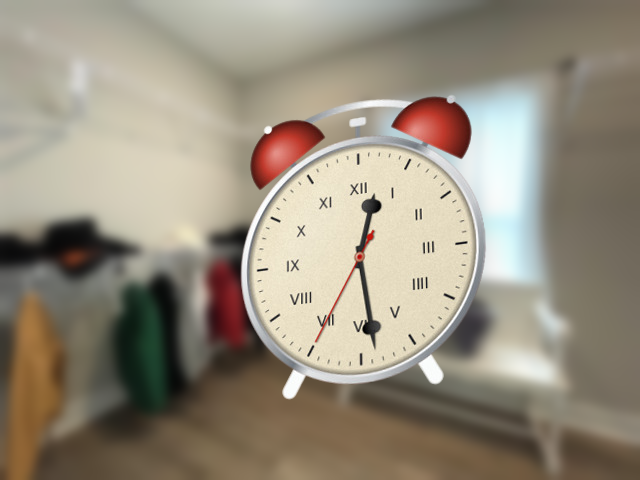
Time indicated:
12h28m35s
